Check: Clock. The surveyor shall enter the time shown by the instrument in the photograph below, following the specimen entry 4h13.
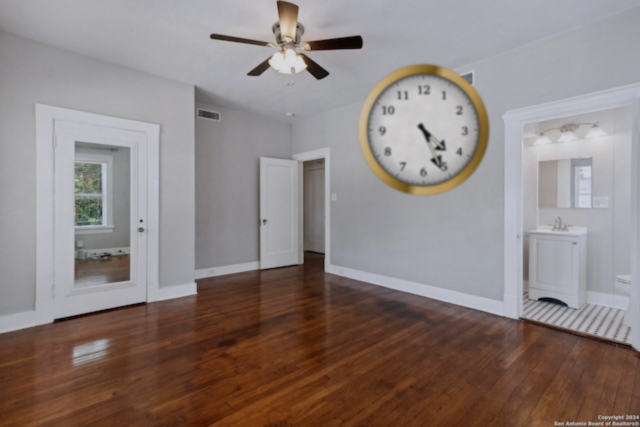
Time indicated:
4h26
